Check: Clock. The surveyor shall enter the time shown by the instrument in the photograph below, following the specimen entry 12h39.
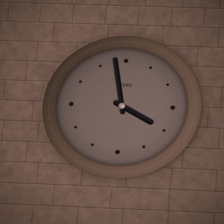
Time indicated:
3h58
